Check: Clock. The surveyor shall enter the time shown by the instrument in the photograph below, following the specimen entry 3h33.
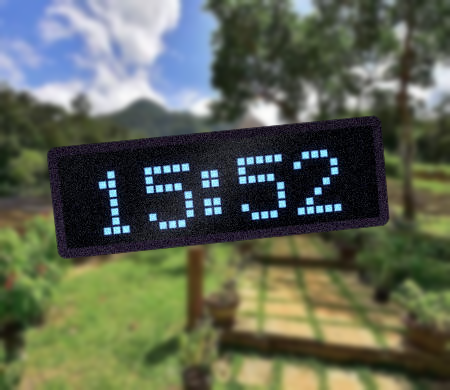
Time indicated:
15h52
